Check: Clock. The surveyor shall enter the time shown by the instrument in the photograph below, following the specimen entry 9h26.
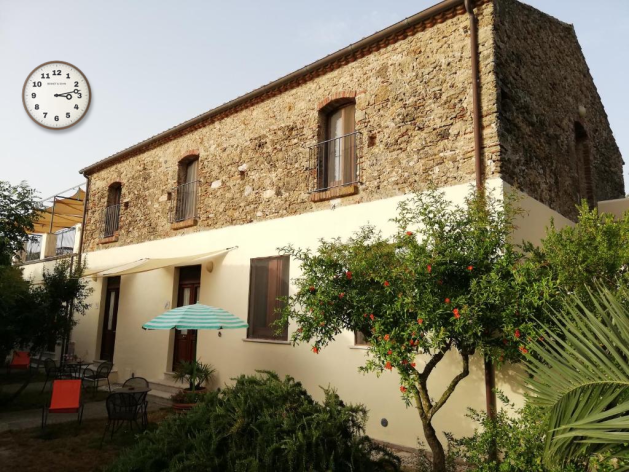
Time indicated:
3h13
